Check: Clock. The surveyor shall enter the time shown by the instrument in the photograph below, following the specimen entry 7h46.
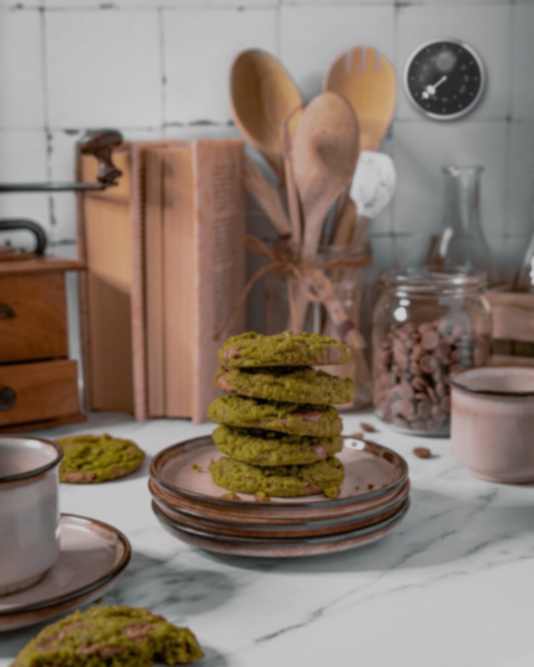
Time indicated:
7h38
